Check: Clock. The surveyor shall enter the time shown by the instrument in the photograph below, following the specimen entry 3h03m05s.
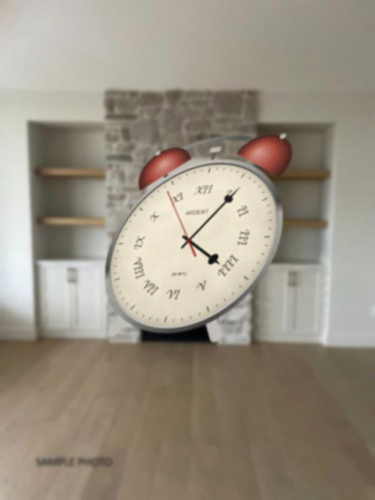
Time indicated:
4h05m54s
